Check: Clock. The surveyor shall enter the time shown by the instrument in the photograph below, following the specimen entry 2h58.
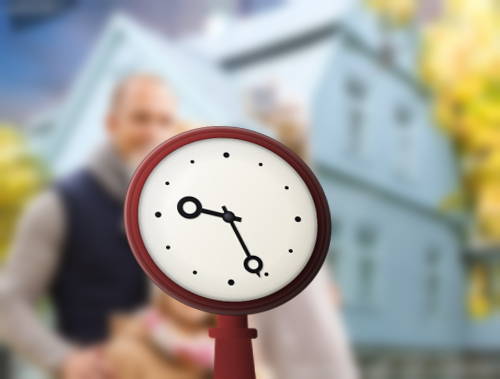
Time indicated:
9h26
